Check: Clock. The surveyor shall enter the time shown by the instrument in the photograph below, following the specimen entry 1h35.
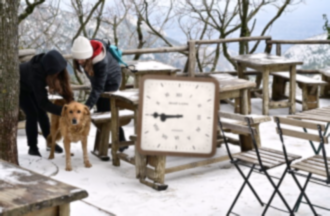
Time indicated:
8h45
